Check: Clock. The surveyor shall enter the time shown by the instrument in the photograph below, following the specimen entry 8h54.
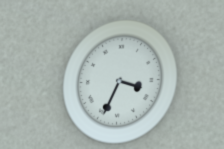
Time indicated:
3h34
